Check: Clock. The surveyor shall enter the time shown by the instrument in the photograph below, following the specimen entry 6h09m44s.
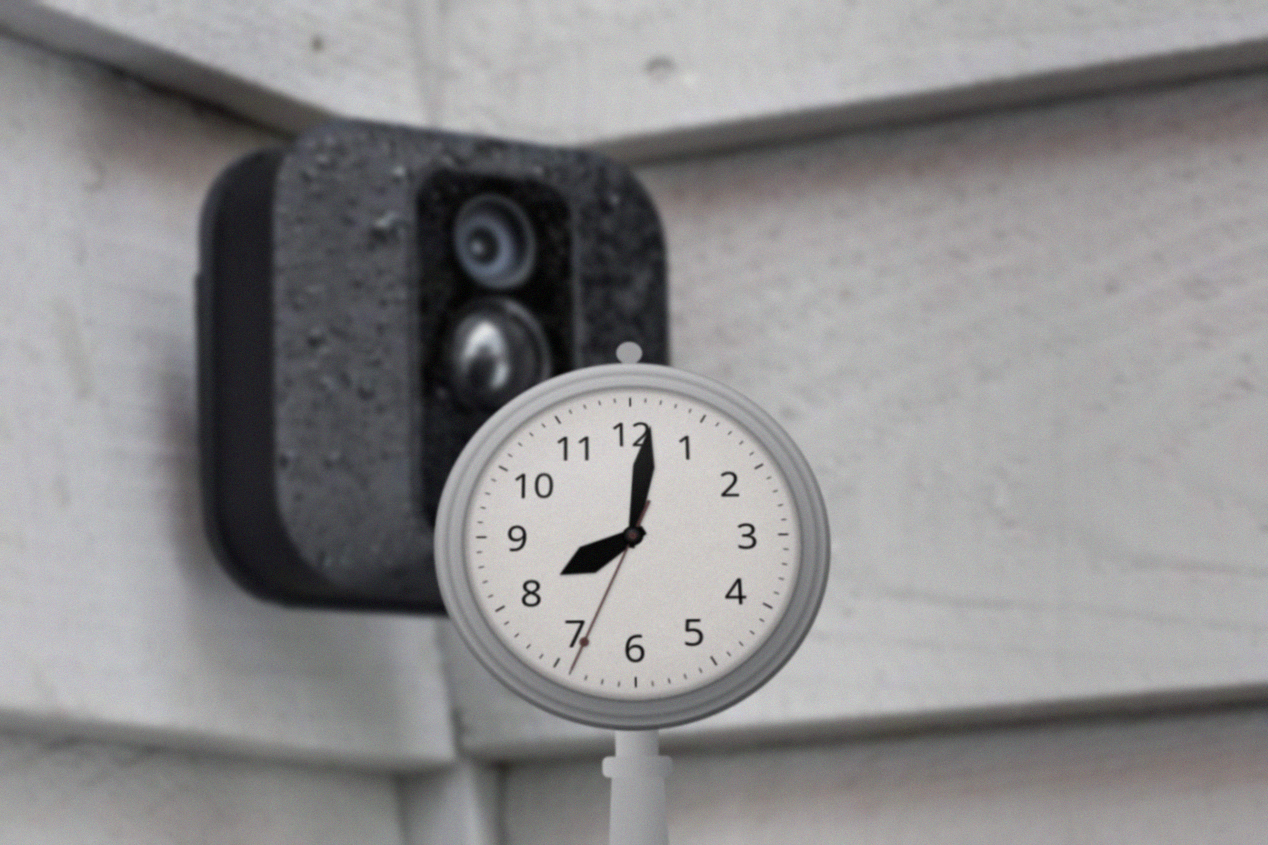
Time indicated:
8h01m34s
